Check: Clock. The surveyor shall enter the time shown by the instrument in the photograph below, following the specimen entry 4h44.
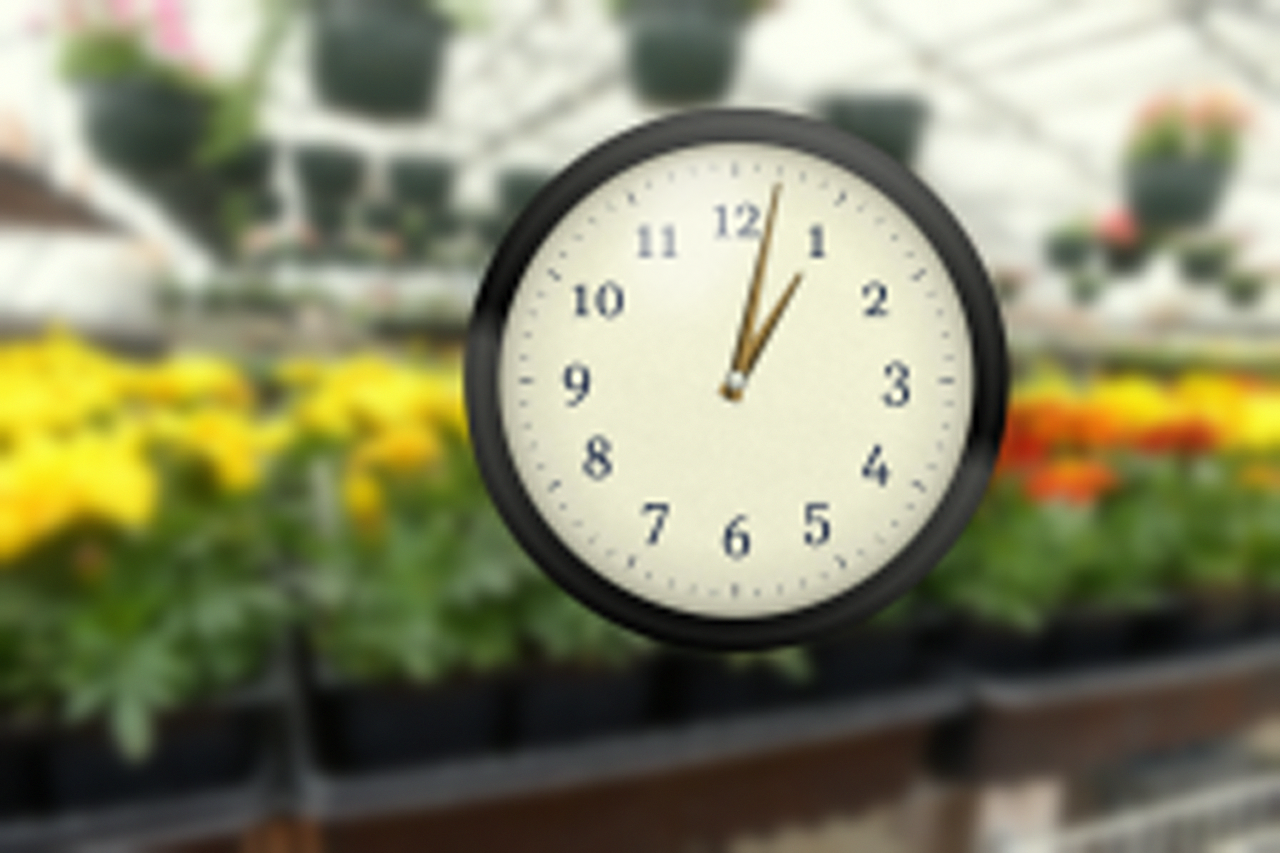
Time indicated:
1h02
